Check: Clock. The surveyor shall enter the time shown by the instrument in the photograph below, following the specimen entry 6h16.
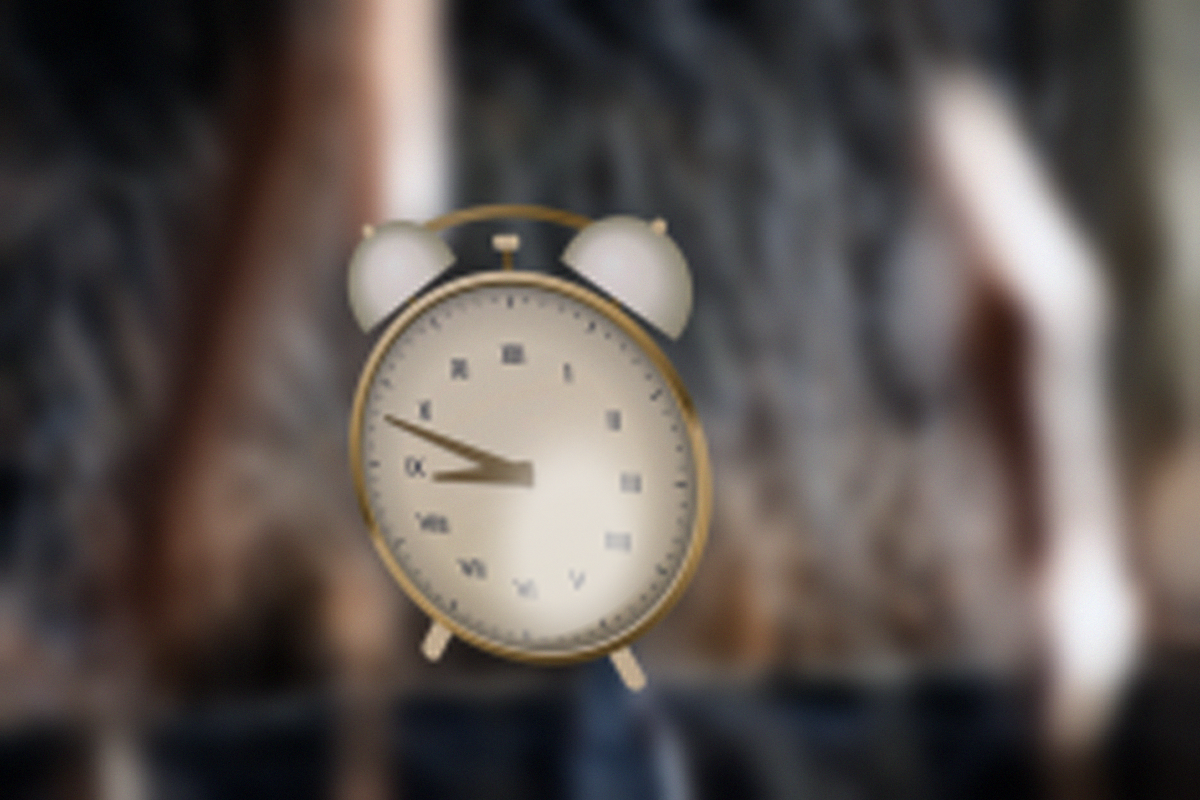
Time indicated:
8h48
